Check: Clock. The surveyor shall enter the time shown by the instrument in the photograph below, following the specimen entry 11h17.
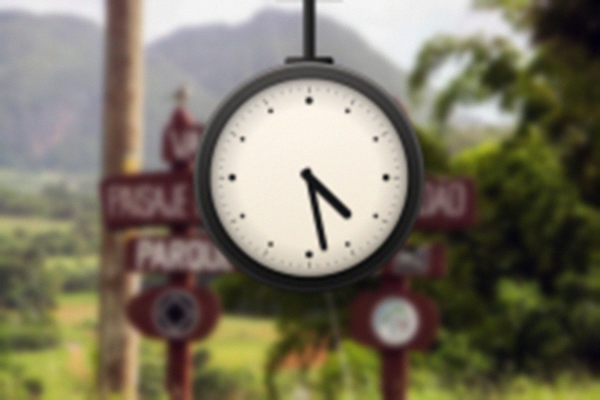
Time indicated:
4h28
